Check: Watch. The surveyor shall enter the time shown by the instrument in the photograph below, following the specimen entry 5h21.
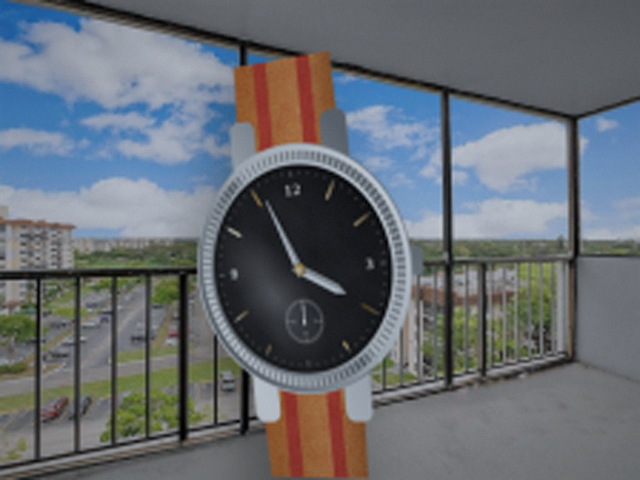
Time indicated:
3h56
